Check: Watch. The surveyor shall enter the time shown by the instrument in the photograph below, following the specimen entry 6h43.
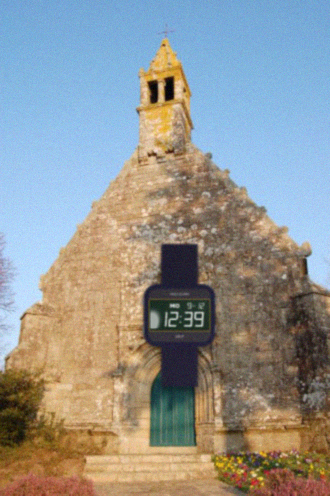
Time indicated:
12h39
